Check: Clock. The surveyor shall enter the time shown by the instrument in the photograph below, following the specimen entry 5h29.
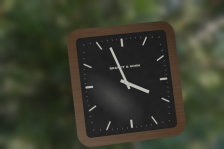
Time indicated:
3h57
